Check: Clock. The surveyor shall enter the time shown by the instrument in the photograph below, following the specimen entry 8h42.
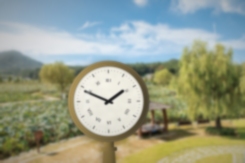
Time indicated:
1h49
